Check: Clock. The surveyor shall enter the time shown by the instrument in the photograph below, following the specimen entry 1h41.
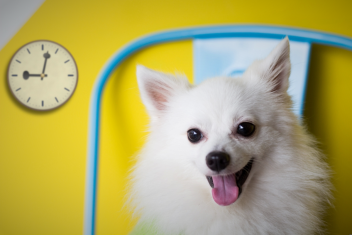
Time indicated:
9h02
